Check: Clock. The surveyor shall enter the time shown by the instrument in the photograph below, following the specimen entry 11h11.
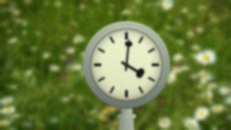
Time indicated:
4h01
